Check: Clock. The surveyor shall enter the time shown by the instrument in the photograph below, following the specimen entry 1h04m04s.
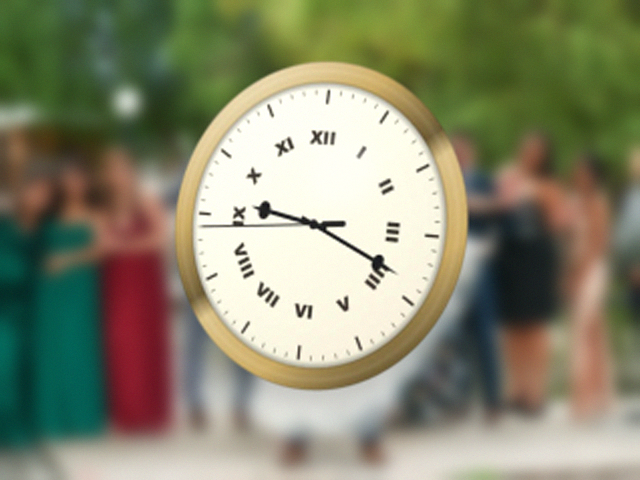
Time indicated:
9h18m44s
